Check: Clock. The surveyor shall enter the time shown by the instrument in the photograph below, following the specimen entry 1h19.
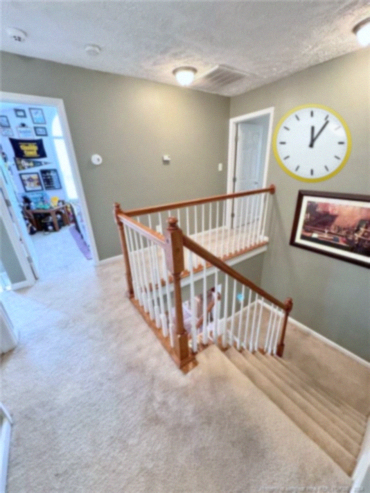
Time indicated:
12h06
